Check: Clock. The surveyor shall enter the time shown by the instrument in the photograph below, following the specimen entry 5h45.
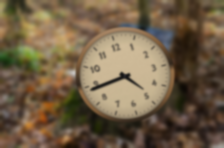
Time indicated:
4h44
